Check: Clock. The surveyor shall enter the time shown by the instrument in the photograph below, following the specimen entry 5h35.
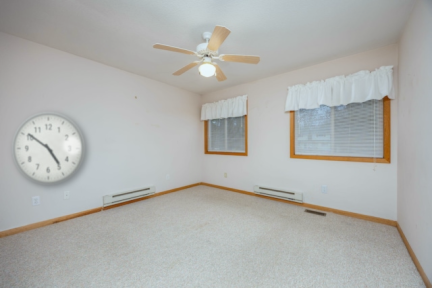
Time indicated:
4h51
